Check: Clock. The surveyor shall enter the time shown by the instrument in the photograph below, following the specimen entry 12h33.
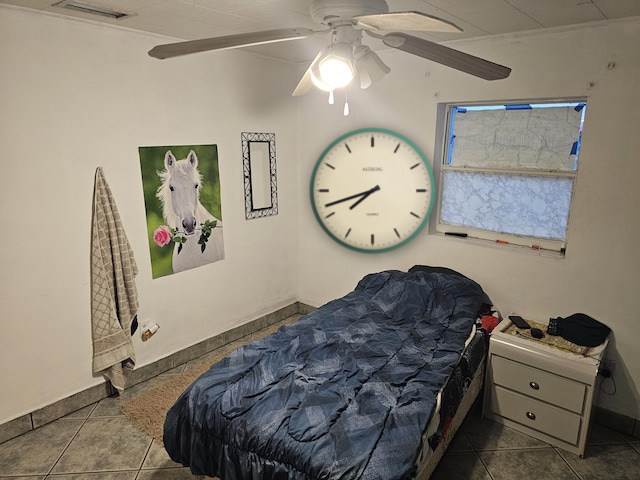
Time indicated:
7h42
